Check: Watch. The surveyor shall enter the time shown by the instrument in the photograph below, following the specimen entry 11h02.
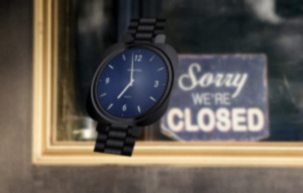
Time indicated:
6h58
